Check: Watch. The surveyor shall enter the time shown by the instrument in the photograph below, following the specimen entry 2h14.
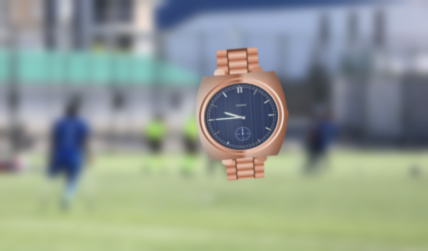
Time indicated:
9h45
